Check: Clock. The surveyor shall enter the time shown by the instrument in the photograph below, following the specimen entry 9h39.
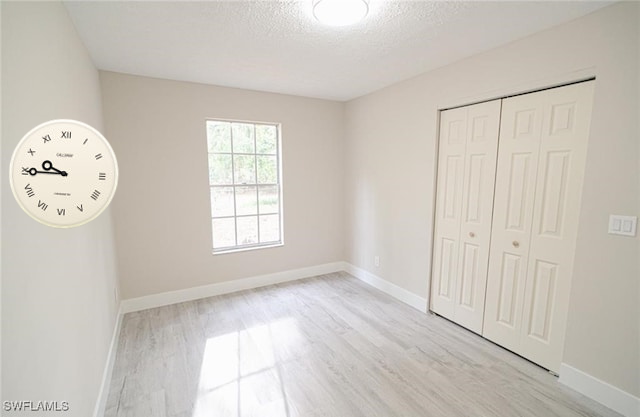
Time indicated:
9h45
